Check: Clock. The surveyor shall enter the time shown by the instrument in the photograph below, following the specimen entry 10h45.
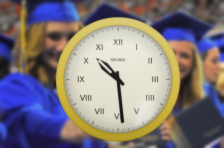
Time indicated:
10h29
